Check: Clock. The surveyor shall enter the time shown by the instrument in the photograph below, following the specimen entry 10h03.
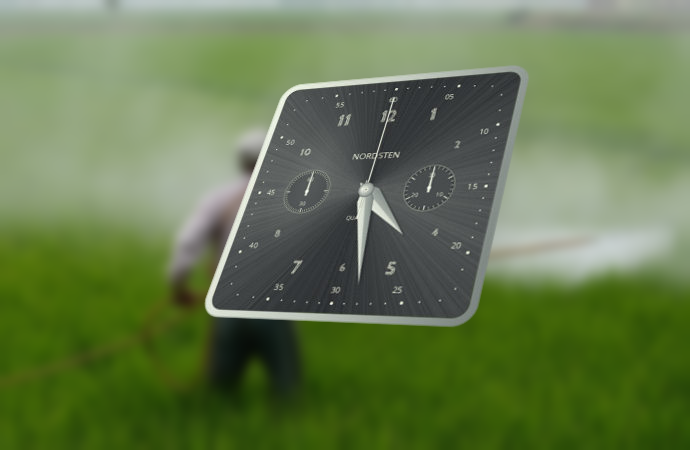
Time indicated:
4h28
